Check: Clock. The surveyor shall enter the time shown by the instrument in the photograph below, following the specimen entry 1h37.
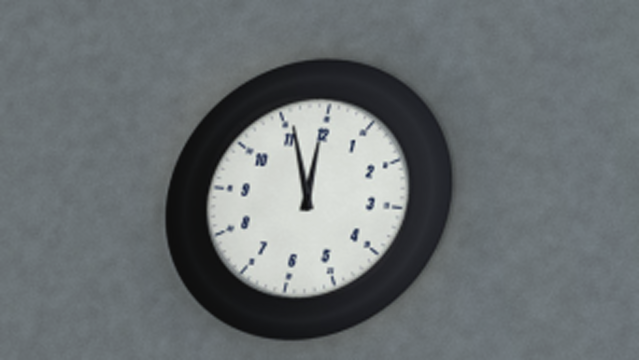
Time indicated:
11h56
